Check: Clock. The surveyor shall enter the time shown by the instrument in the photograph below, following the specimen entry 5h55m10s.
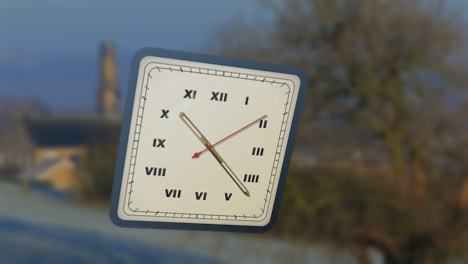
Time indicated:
10h22m09s
